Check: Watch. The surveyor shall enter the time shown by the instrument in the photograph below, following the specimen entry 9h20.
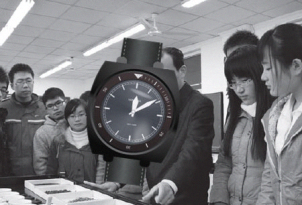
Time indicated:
12h09
